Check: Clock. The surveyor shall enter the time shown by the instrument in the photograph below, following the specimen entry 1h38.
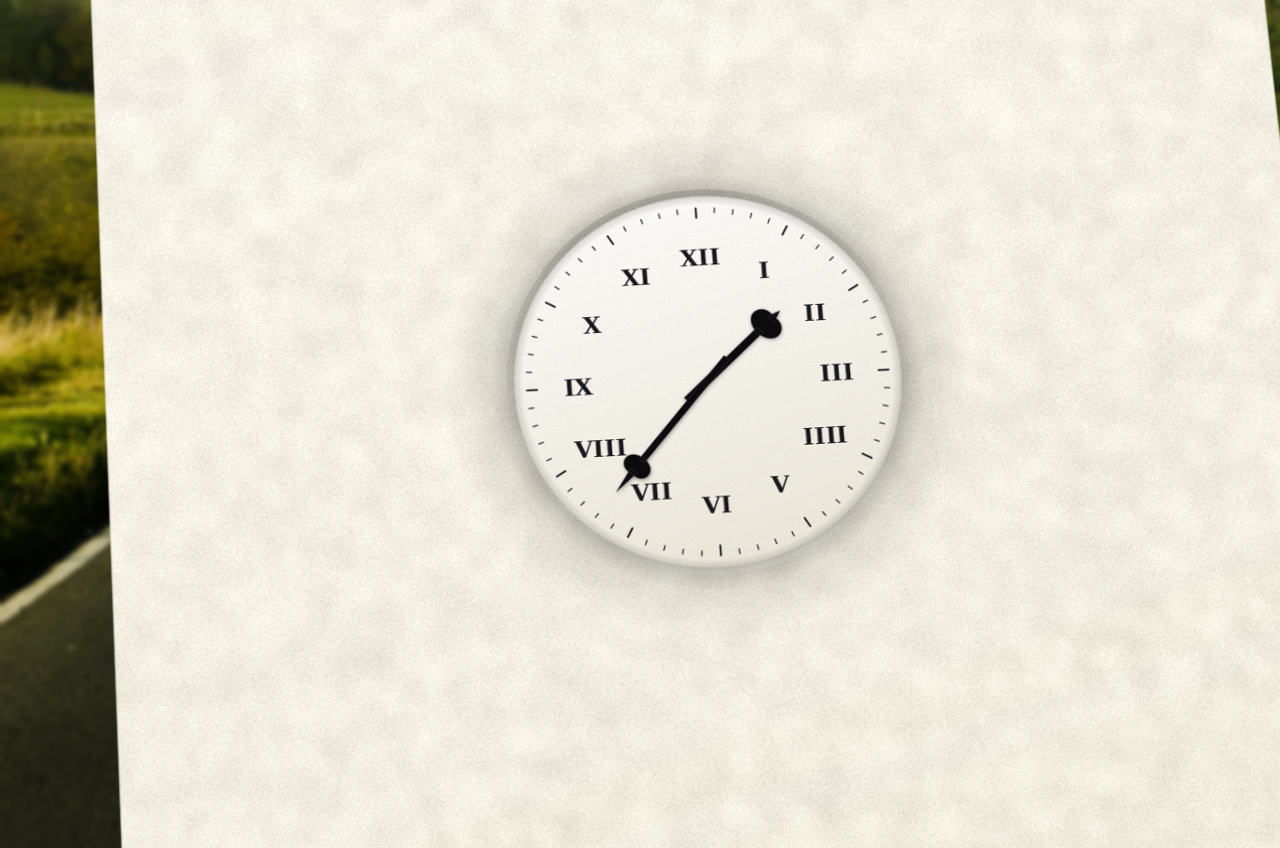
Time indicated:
1h37
